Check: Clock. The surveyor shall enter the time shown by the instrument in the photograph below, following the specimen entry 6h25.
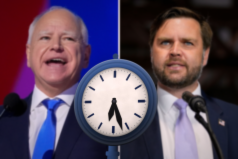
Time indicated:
6h27
